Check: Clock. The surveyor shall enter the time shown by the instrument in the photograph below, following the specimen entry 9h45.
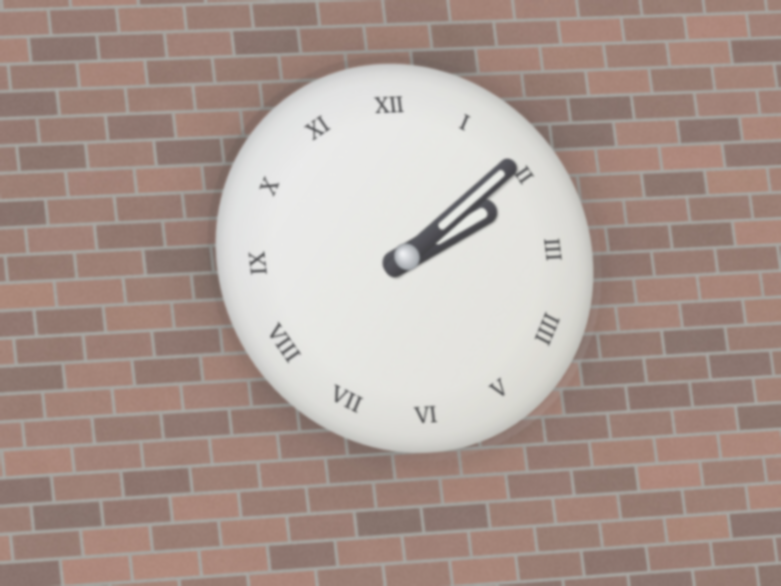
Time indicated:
2h09
